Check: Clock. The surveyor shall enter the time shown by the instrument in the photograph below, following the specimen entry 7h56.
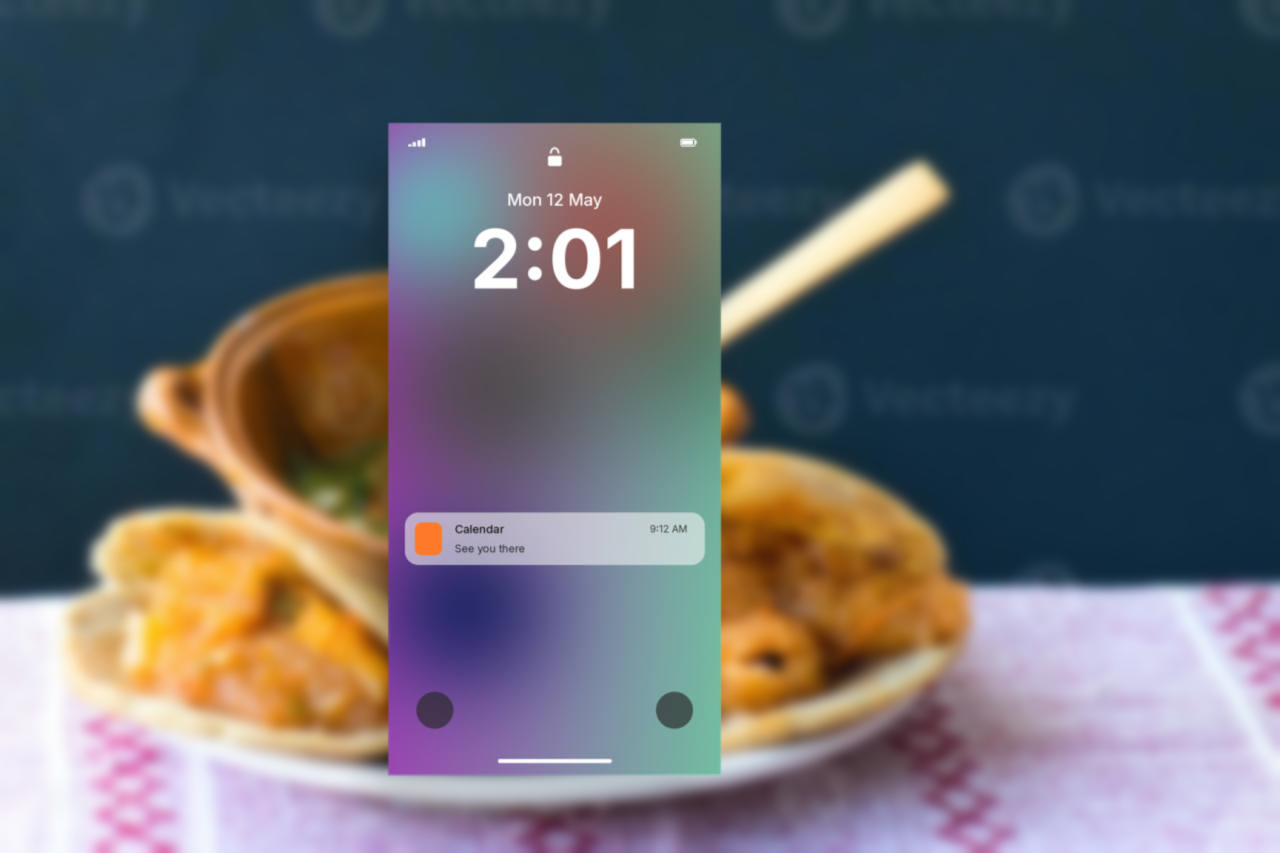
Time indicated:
2h01
